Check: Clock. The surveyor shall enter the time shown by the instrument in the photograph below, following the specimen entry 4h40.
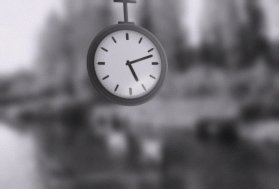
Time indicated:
5h12
